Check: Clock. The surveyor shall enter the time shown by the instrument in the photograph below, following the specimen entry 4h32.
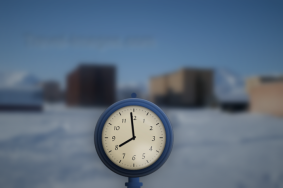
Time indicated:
7h59
